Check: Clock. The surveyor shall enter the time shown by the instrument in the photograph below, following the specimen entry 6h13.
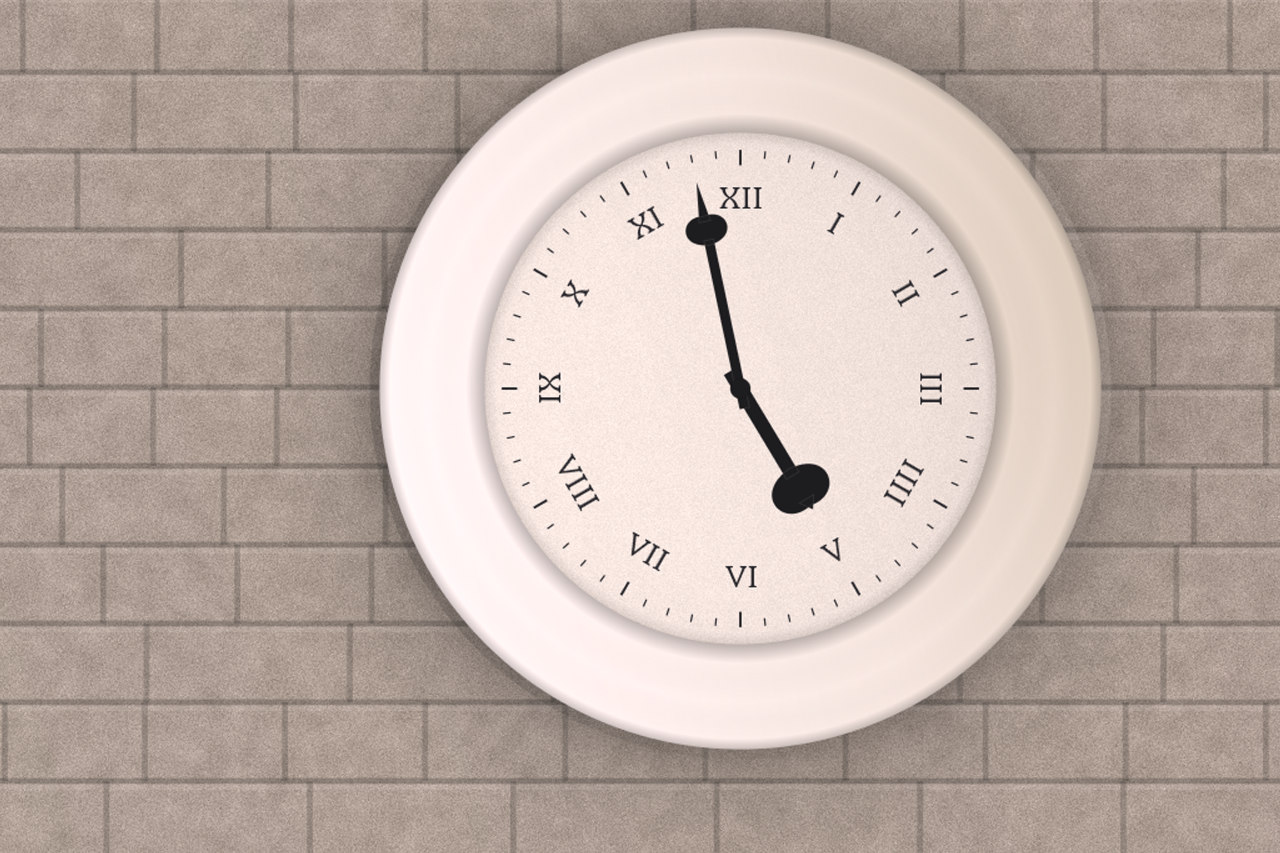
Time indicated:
4h58
